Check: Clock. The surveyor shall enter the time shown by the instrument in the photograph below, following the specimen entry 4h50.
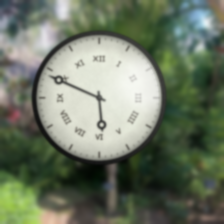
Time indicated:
5h49
